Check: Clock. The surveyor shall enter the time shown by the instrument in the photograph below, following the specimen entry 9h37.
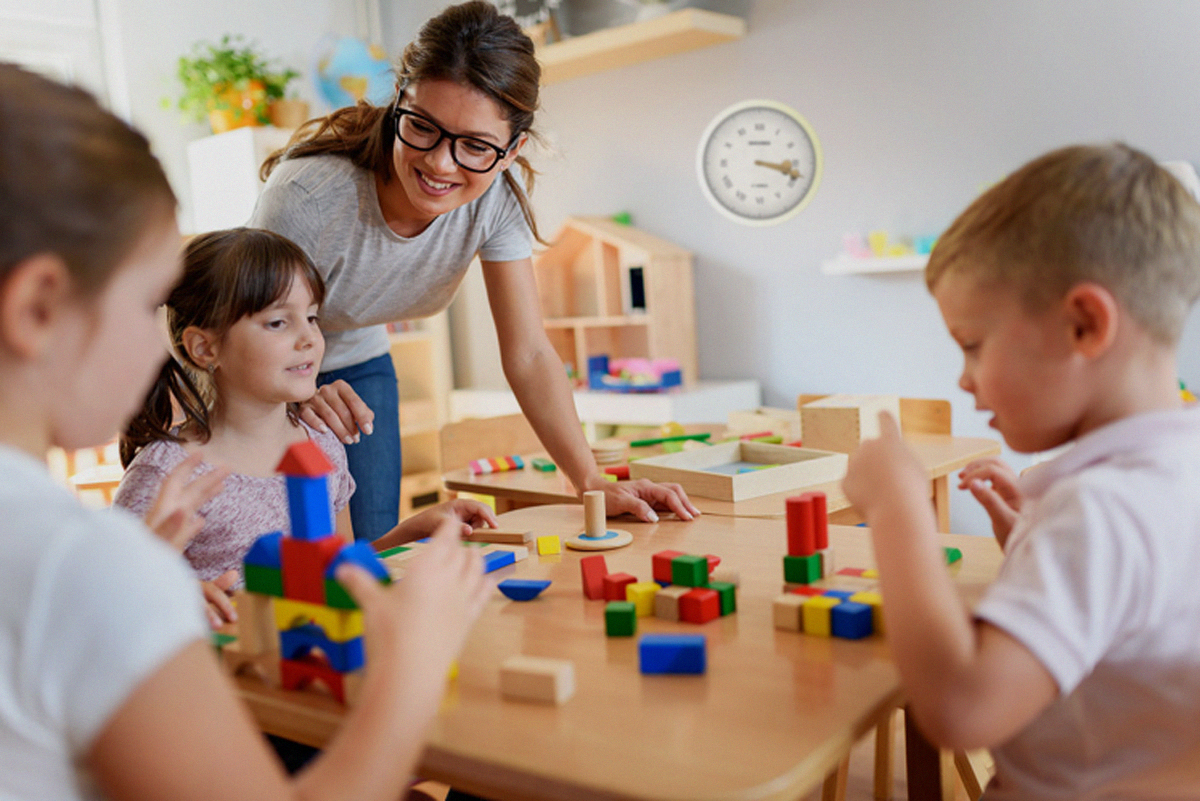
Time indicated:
3h18
